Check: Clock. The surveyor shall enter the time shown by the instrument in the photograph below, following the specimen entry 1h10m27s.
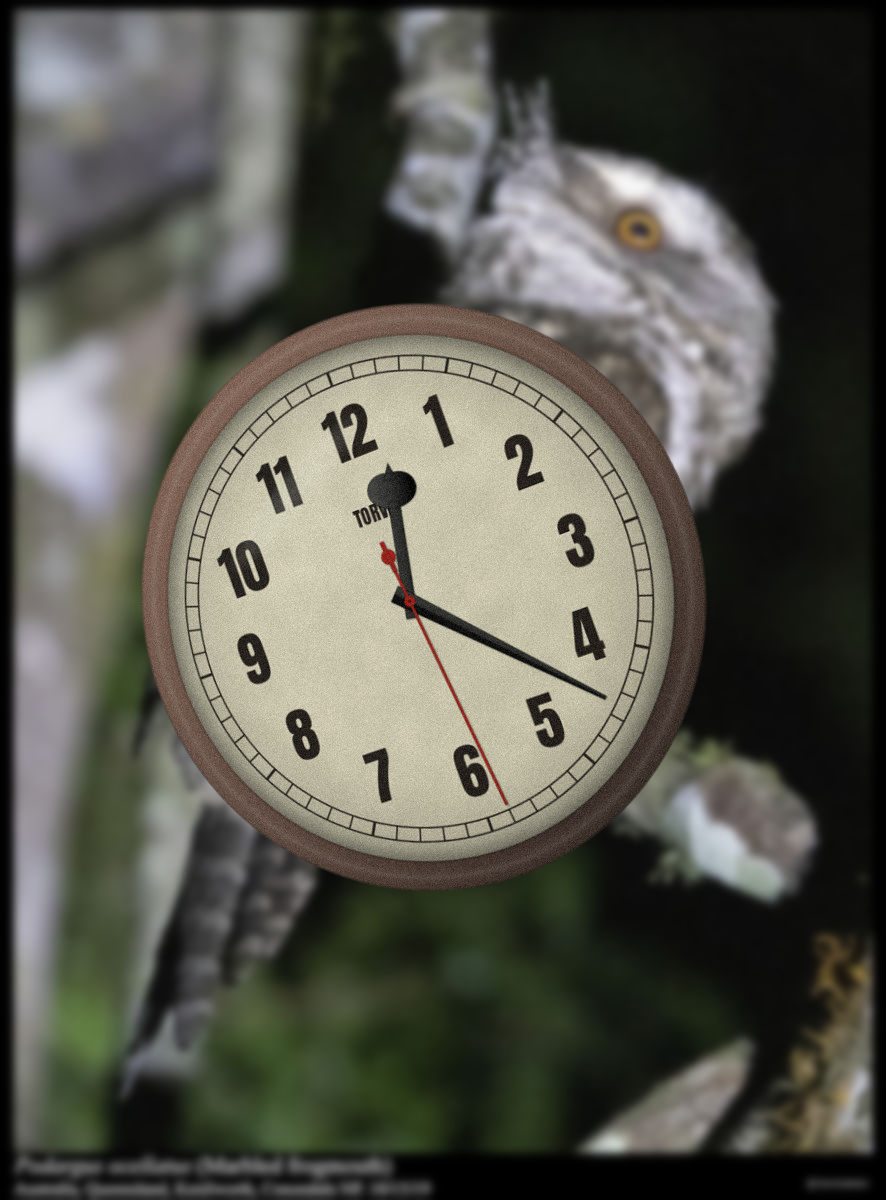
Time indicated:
12h22m29s
